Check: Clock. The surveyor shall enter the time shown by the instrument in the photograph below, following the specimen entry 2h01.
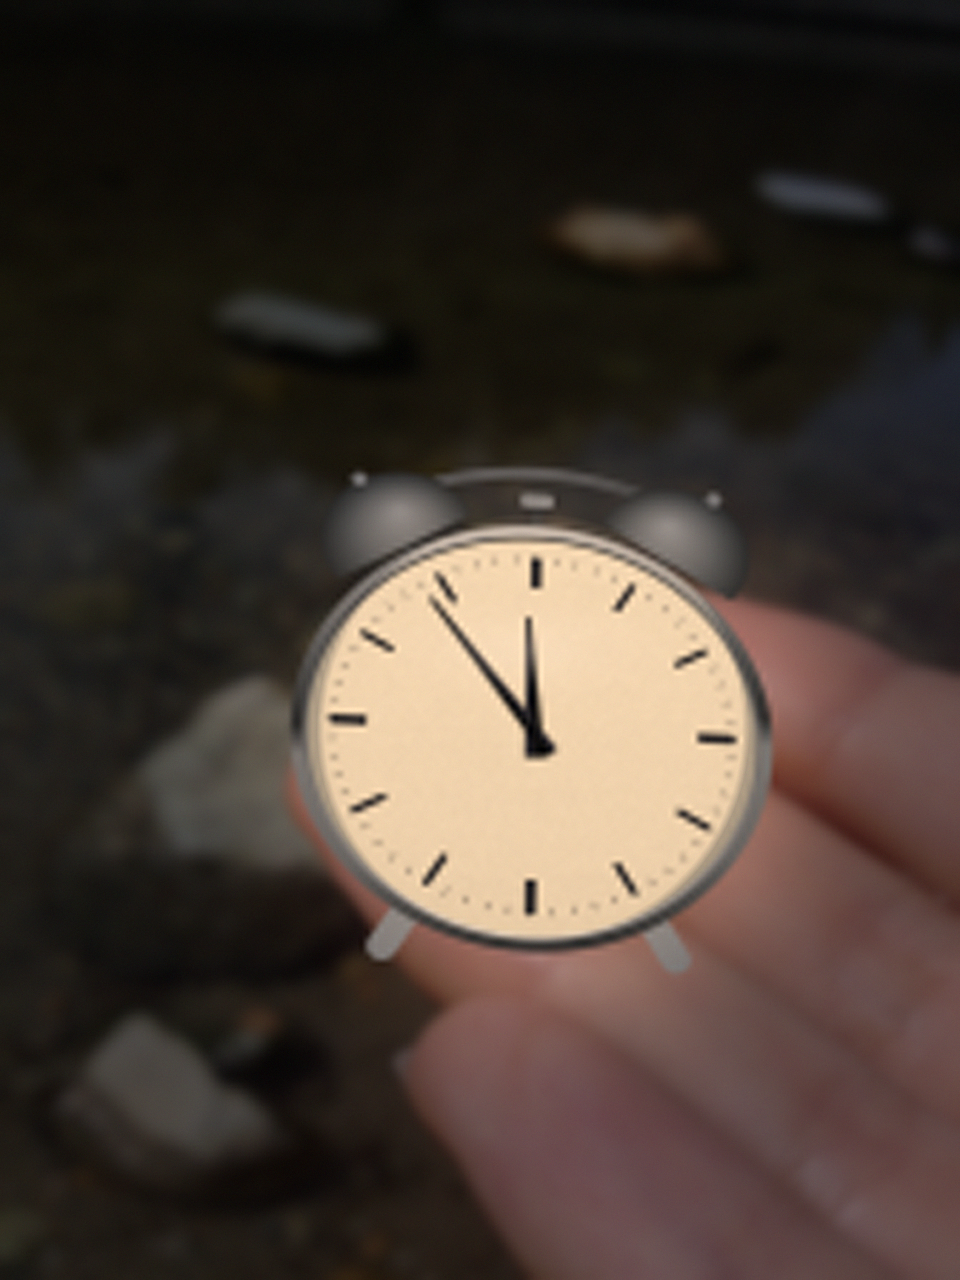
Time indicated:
11h54
